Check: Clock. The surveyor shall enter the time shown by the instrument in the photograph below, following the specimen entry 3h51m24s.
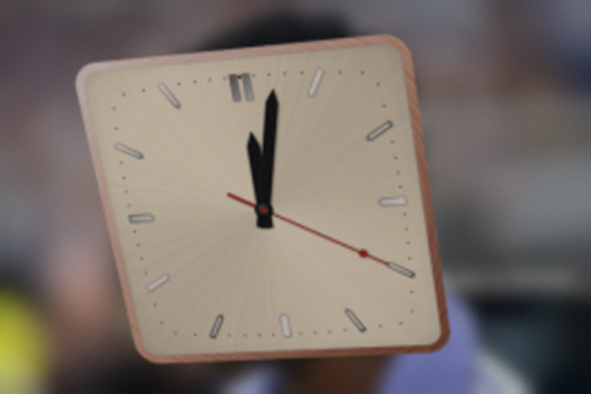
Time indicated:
12h02m20s
